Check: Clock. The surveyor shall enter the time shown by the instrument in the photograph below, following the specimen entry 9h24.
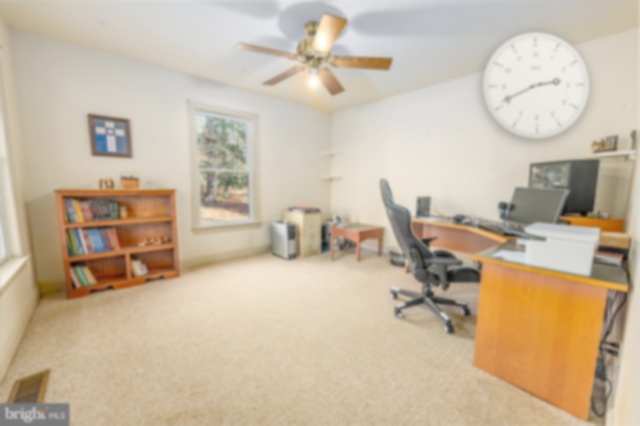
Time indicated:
2h41
